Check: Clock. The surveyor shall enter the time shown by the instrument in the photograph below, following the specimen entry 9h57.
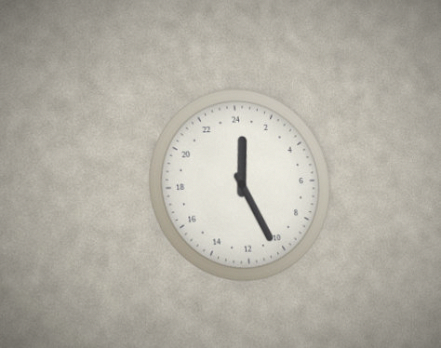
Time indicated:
0h26
